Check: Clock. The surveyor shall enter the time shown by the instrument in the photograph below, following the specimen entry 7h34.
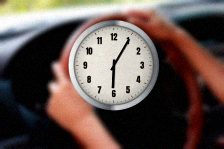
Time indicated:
6h05
